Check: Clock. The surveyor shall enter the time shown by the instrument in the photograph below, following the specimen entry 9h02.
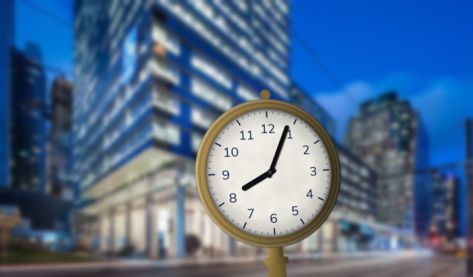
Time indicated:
8h04
